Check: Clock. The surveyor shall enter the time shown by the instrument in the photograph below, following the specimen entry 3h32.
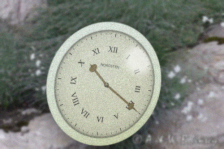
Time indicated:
10h20
